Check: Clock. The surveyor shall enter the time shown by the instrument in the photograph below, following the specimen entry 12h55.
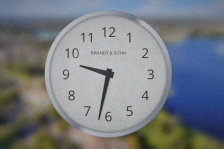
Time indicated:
9h32
